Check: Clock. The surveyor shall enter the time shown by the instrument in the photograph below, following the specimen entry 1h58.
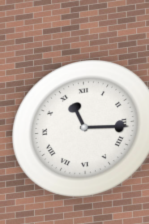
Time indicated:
11h16
